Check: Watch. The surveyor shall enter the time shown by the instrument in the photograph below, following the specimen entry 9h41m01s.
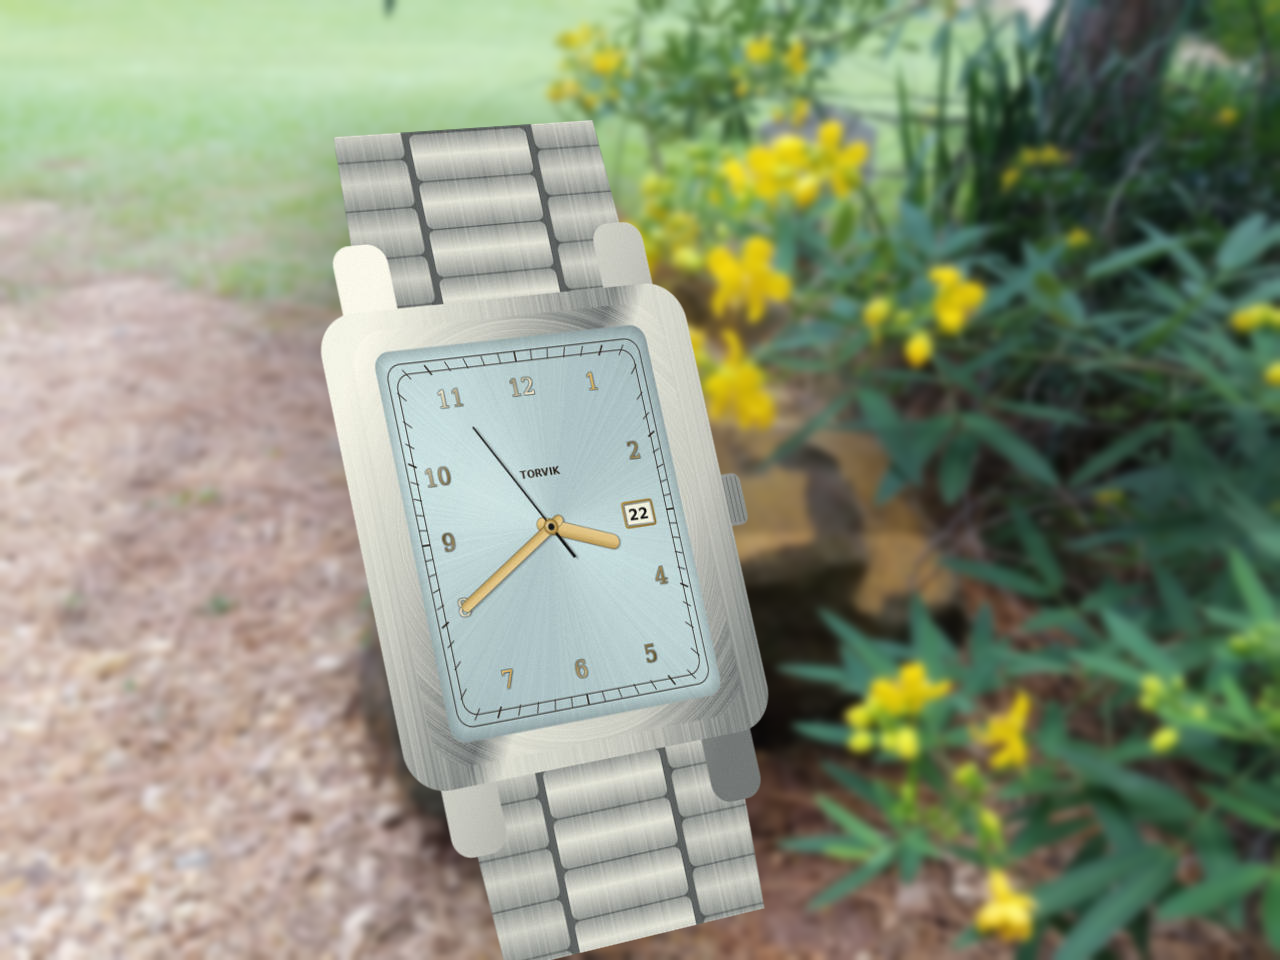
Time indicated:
3h39m55s
